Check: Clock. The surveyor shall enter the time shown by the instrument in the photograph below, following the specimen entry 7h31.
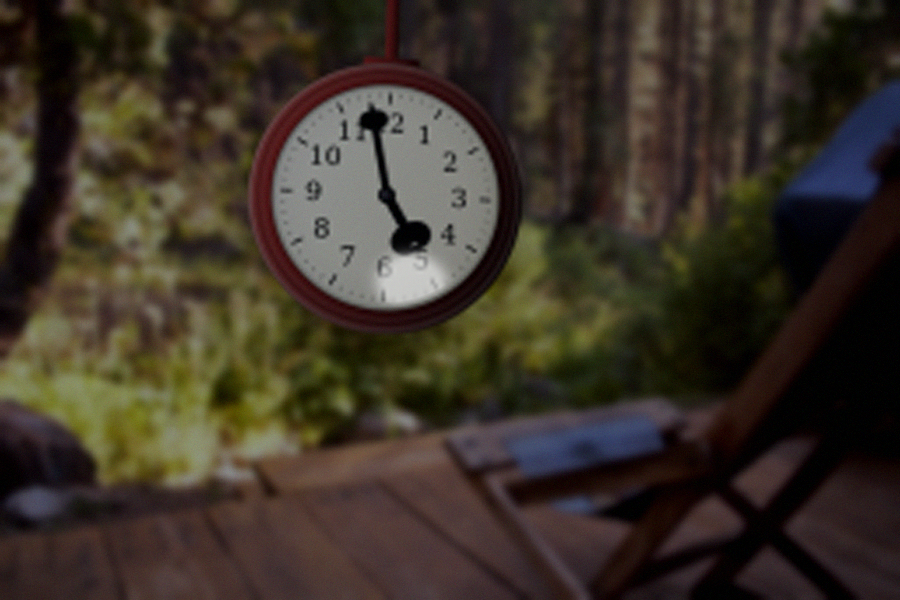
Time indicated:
4h58
